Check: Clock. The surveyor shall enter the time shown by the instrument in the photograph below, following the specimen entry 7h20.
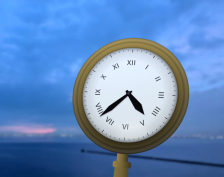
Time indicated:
4h38
